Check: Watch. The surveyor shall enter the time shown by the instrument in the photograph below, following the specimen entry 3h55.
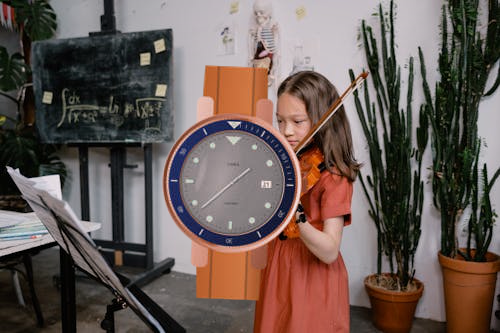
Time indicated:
1h38
